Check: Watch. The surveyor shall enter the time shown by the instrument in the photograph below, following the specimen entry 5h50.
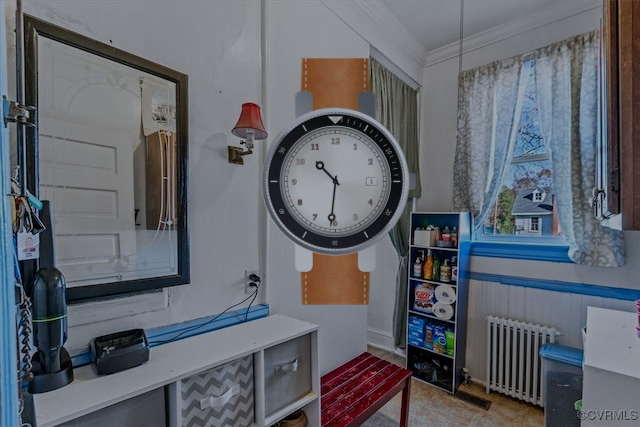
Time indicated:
10h31
